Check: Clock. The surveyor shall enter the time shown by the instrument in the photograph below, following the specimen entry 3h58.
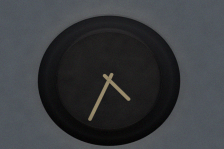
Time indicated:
4h34
